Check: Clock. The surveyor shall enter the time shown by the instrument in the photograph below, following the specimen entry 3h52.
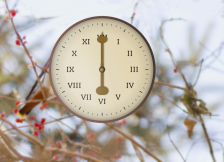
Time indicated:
6h00
